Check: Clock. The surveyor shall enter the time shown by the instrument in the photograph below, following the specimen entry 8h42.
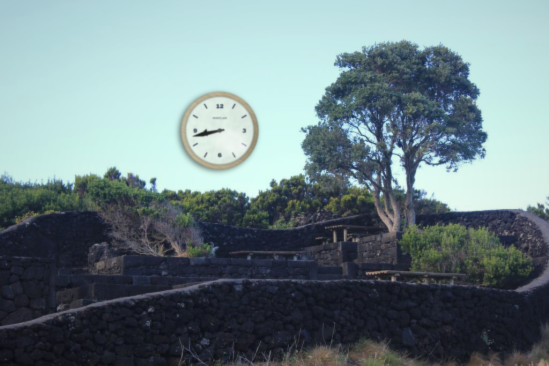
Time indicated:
8h43
